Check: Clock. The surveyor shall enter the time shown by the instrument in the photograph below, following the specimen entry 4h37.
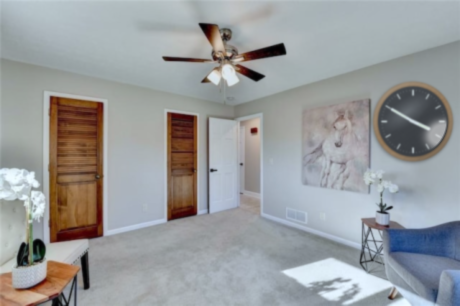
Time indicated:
3h50
